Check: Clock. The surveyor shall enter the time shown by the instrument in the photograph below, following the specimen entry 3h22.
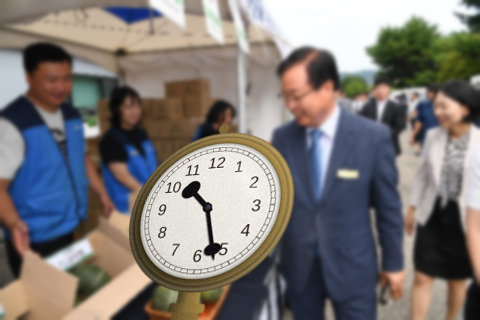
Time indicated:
10h27
